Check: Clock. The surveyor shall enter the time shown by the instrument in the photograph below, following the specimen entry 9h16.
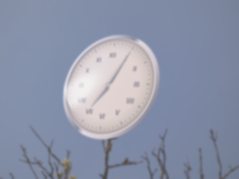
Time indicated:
7h05
